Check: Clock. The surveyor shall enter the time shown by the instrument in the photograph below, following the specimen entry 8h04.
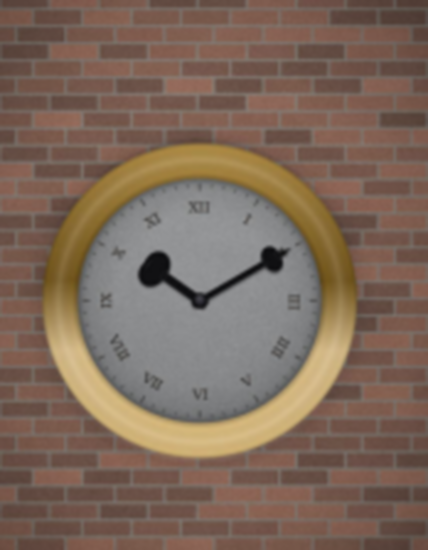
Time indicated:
10h10
